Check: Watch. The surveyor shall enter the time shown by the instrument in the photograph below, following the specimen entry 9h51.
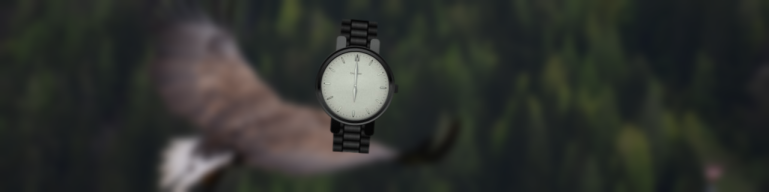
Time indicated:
6h00
